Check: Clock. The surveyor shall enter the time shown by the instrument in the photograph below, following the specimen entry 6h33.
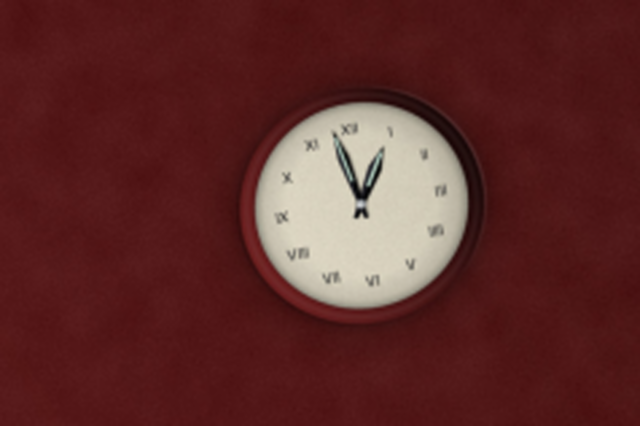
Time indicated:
12h58
